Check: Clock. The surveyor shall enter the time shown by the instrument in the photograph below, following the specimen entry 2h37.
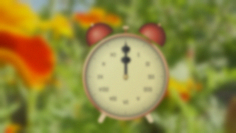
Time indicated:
12h00
